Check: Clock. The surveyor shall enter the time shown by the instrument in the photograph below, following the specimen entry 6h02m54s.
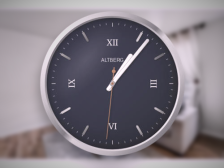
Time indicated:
1h06m31s
